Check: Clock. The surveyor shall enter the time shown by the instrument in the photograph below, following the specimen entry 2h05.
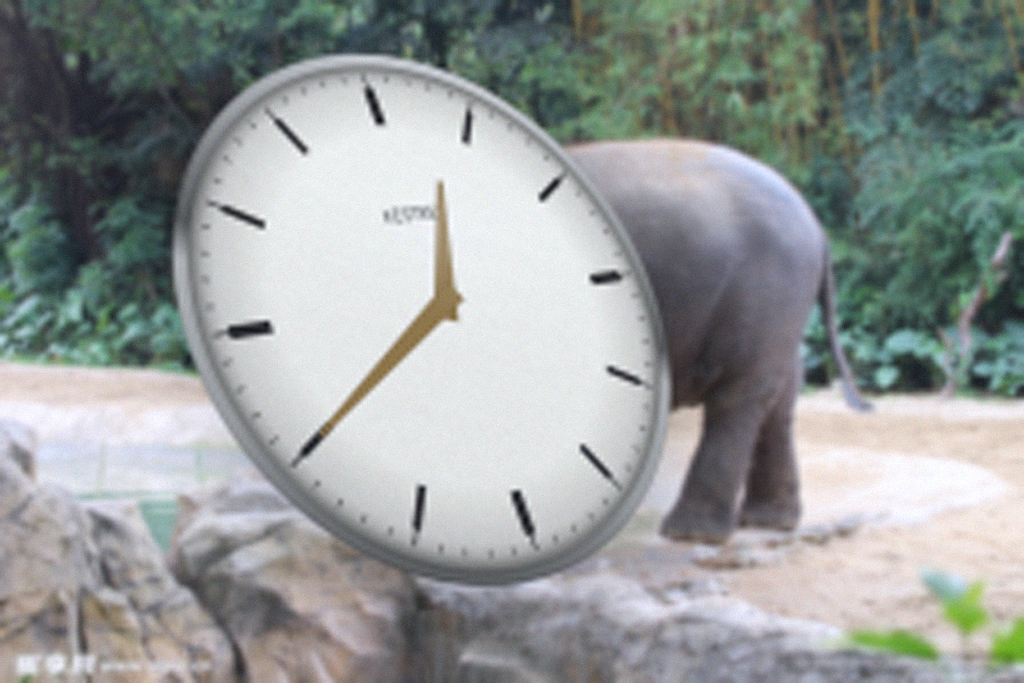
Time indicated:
12h40
